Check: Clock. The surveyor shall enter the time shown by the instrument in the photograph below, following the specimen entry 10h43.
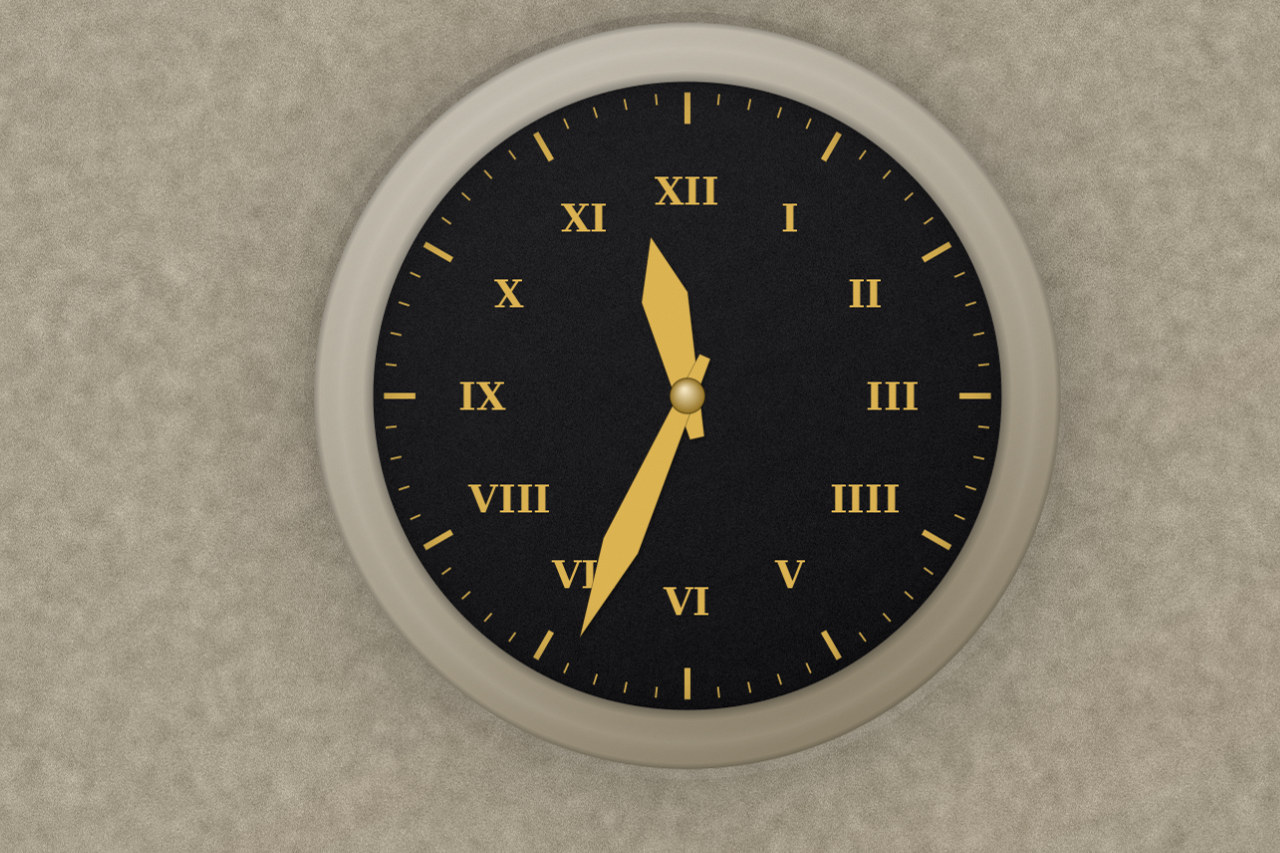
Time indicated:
11h34
